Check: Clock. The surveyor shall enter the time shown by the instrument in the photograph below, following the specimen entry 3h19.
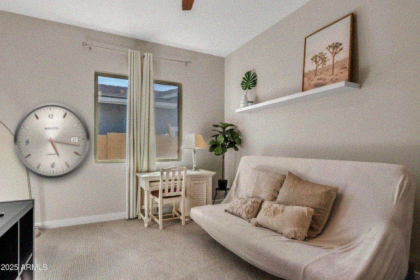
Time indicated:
5h17
